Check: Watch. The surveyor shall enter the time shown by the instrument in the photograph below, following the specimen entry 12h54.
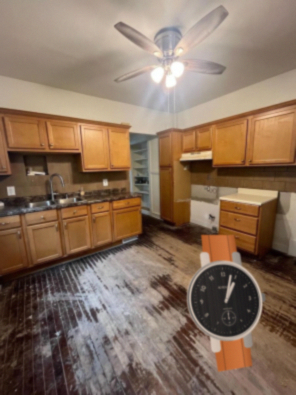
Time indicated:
1h03
